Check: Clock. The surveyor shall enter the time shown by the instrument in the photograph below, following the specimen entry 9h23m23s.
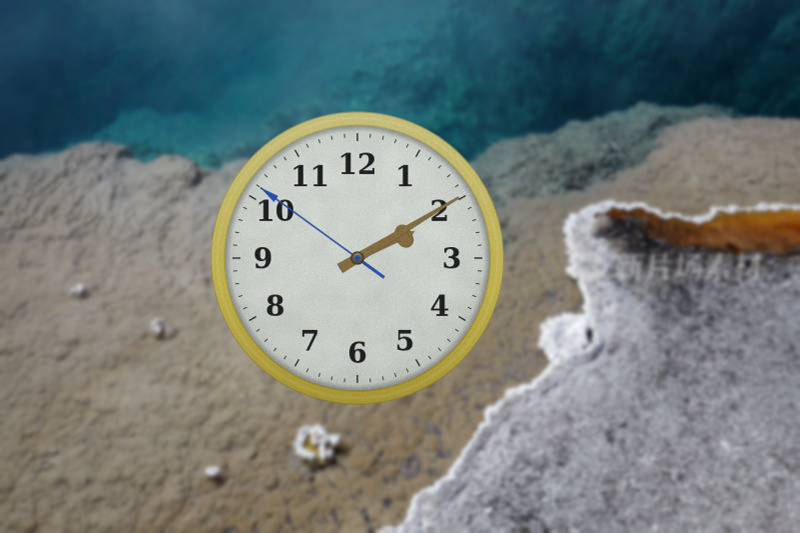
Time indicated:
2h09m51s
